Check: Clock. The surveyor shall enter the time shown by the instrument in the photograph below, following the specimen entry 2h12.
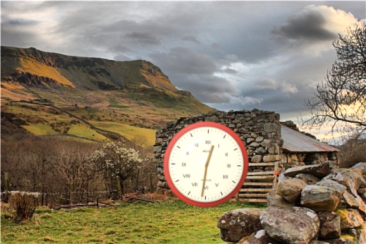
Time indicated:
12h31
